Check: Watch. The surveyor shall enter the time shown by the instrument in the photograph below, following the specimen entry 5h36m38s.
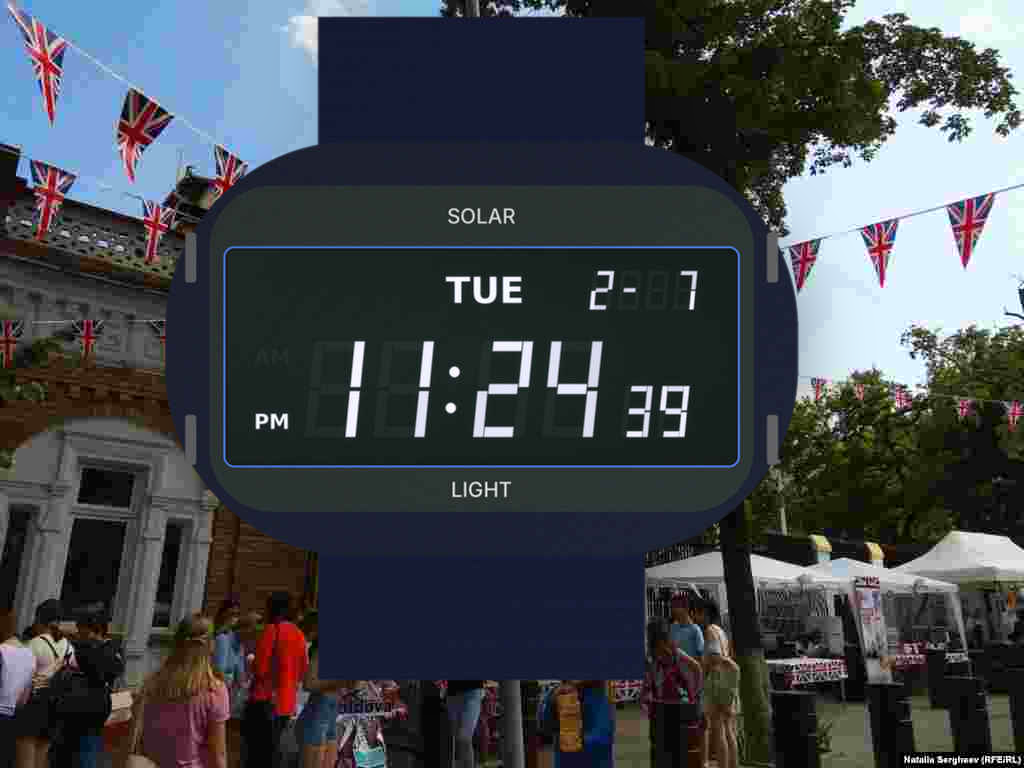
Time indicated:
11h24m39s
